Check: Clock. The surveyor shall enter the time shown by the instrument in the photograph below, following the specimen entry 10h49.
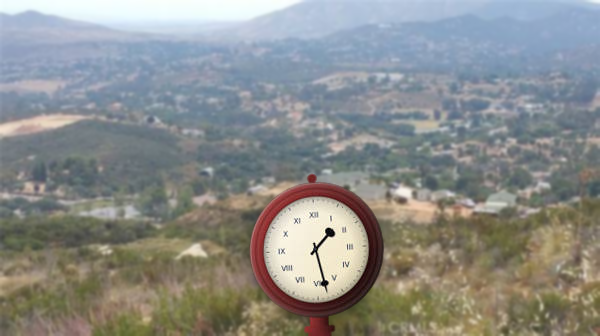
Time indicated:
1h28
